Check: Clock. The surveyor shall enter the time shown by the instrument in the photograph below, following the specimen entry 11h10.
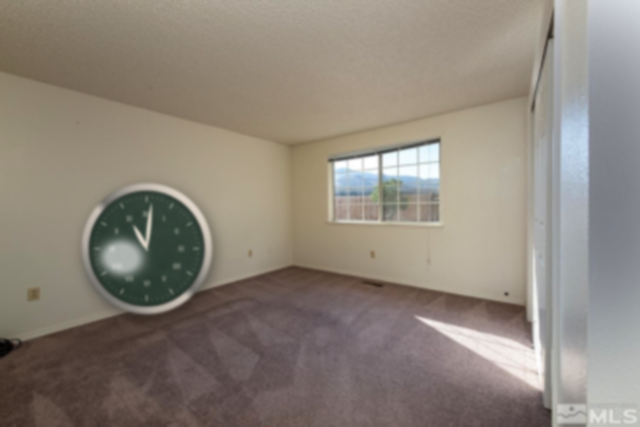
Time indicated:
11h01
